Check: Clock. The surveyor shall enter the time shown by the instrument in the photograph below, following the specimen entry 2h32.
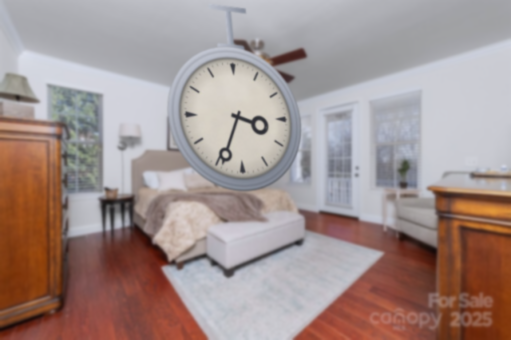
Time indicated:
3h34
